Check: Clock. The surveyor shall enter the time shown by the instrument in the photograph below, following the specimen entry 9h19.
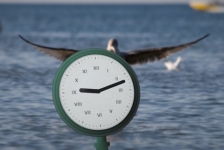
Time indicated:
9h12
